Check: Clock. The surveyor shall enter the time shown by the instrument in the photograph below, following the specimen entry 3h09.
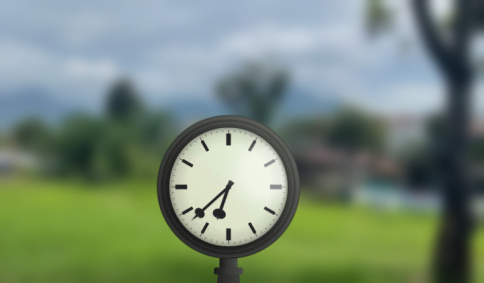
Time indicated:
6h38
